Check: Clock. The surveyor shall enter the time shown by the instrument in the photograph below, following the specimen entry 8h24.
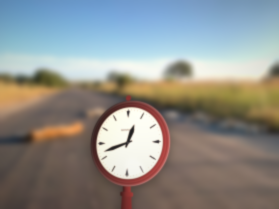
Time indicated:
12h42
